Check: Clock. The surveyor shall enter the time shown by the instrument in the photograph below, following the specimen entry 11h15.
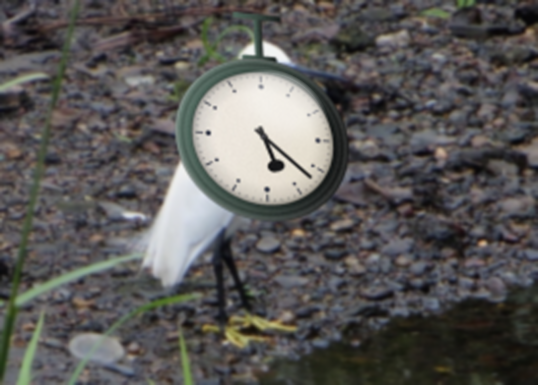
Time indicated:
5h22
